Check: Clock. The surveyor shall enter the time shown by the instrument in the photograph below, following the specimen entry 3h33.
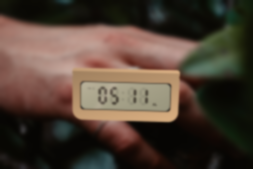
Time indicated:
5h11
